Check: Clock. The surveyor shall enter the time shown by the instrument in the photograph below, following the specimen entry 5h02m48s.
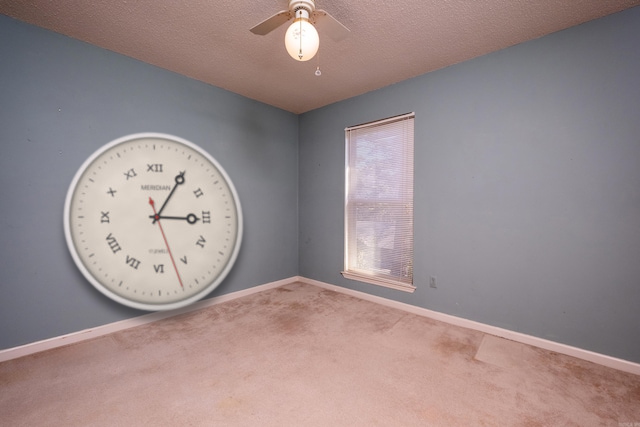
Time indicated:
3h05m27s
